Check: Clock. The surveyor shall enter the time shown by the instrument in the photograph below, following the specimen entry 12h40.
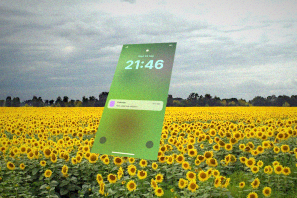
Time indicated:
21h46
